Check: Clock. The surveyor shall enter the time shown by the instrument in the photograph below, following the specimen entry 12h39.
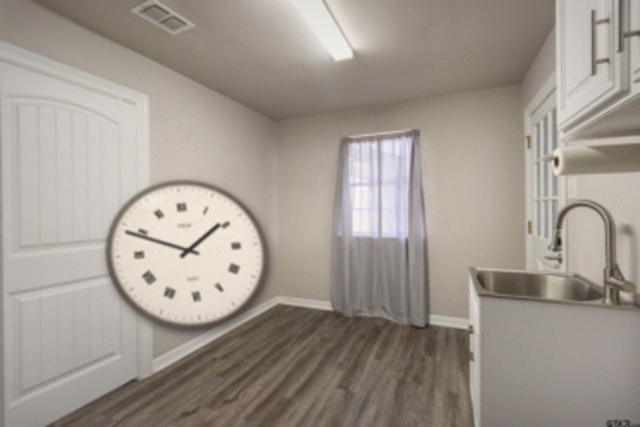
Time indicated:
1h49
